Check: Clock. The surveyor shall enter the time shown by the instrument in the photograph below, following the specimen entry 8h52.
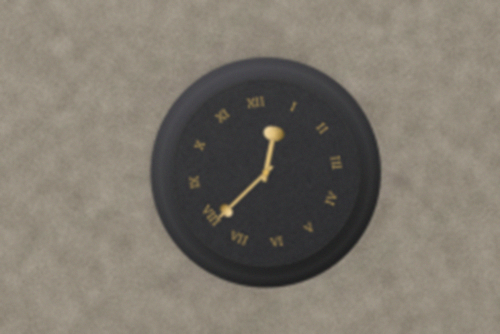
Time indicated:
12h39
